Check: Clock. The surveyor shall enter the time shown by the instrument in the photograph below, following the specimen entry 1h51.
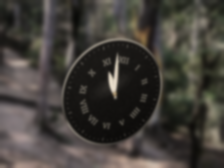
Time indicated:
10h58
